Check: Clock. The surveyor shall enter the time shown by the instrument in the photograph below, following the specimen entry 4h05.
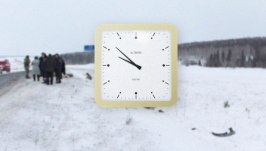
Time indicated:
9h52
